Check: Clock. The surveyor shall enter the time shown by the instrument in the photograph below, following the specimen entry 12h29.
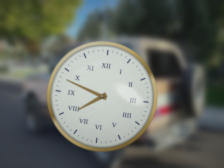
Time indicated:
7h48
